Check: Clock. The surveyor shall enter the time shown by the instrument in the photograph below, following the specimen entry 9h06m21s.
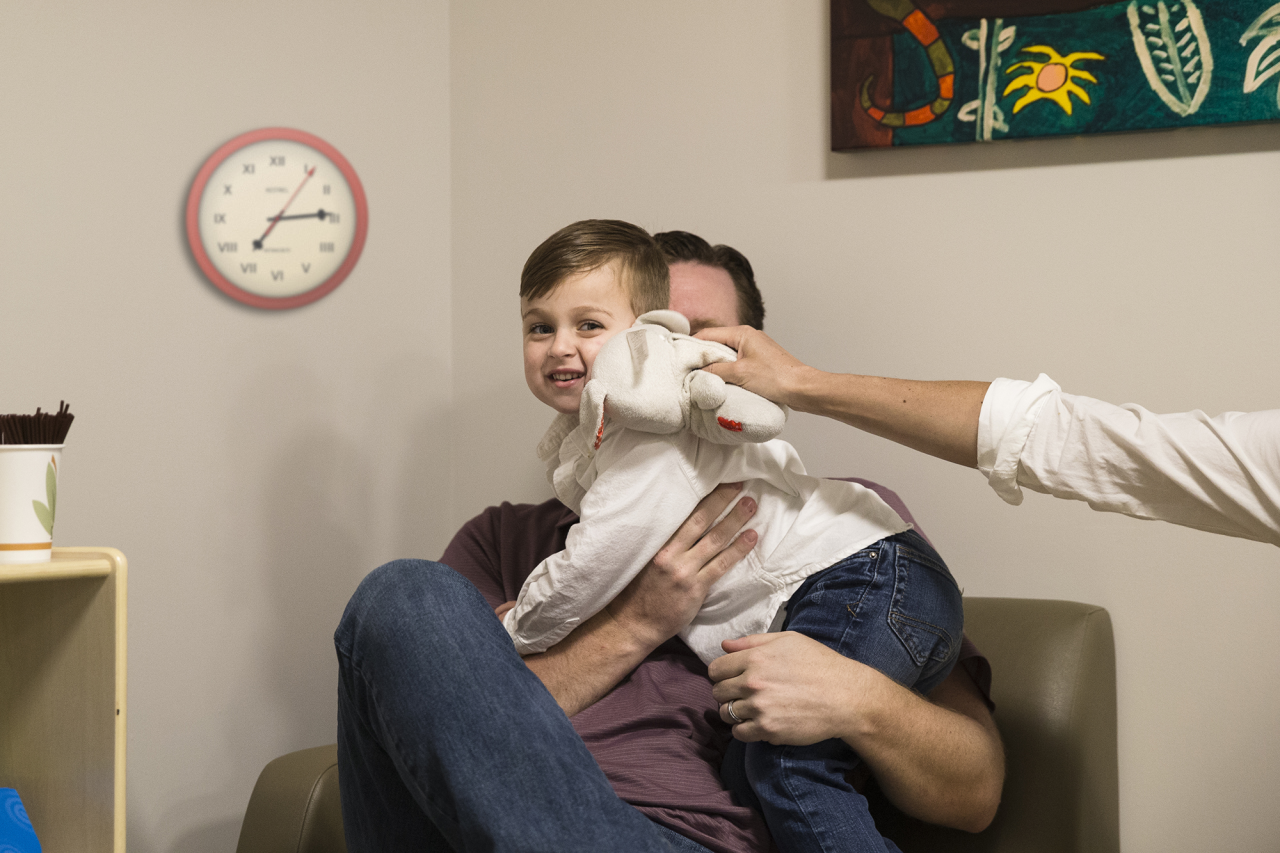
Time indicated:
7h14m06s
